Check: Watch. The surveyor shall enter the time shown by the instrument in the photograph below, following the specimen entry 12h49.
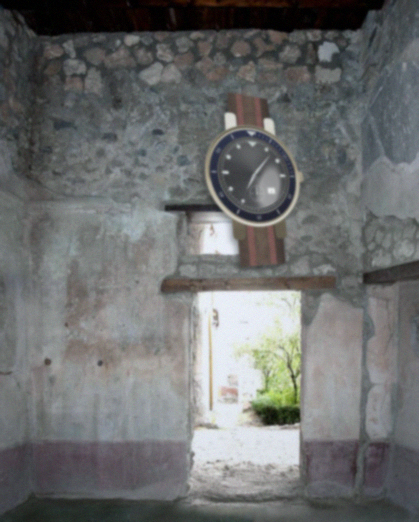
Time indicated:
7h07
